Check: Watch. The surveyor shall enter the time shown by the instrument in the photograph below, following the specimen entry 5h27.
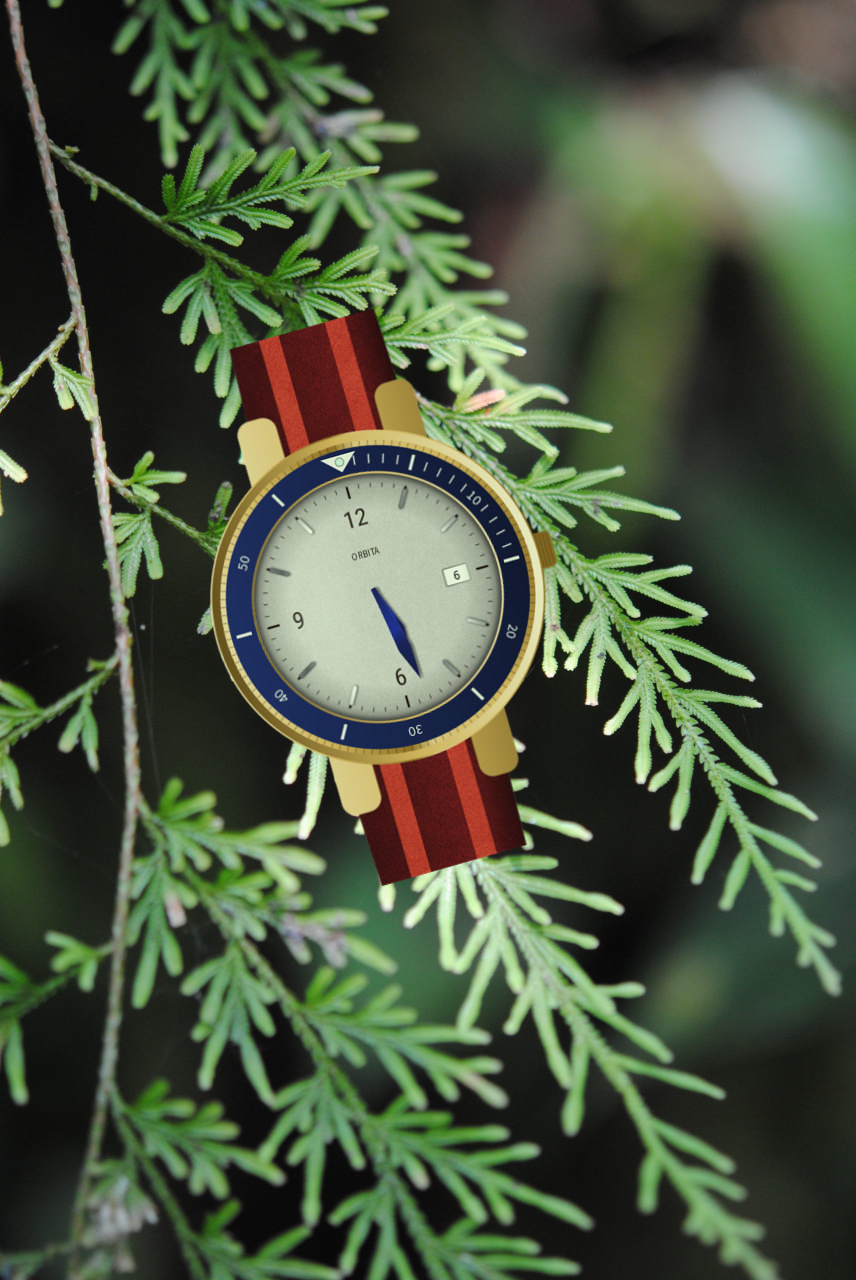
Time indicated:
5h28
